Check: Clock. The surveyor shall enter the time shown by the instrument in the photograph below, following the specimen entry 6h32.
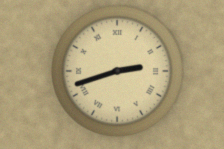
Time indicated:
2h42
